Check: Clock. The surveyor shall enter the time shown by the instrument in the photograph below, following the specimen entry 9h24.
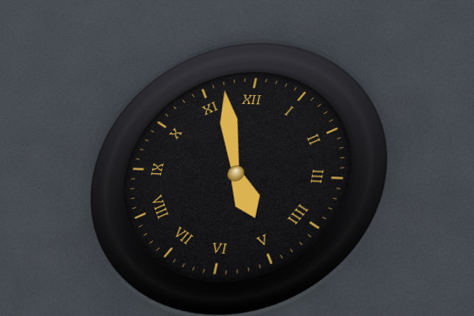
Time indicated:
4h57
